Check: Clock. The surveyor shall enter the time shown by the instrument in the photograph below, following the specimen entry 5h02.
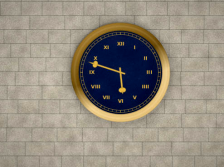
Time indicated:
5h48
